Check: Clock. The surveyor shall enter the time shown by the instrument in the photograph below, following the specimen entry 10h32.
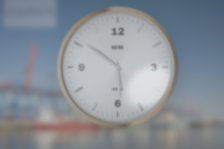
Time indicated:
5h51
